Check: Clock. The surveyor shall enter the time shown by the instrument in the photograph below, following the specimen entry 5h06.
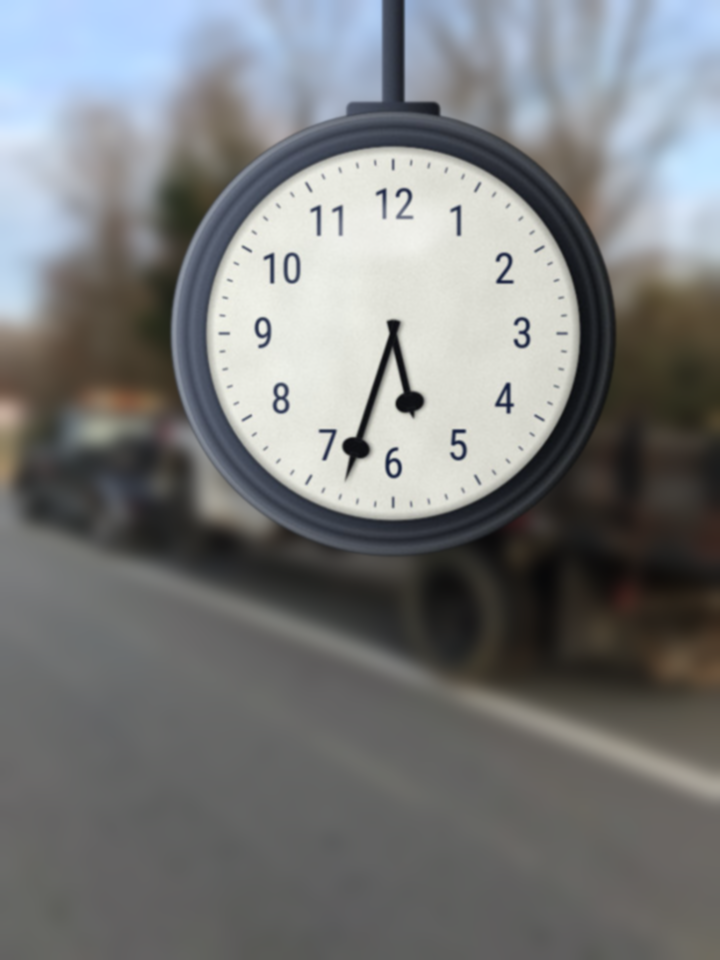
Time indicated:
5h33
